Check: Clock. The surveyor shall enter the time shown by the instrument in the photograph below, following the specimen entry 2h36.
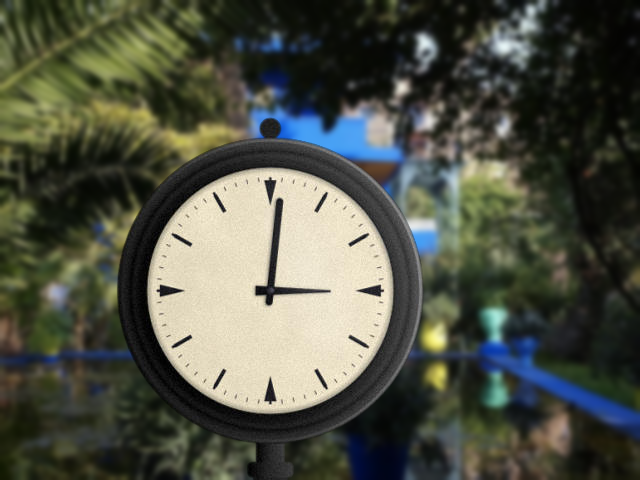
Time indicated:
3h01
